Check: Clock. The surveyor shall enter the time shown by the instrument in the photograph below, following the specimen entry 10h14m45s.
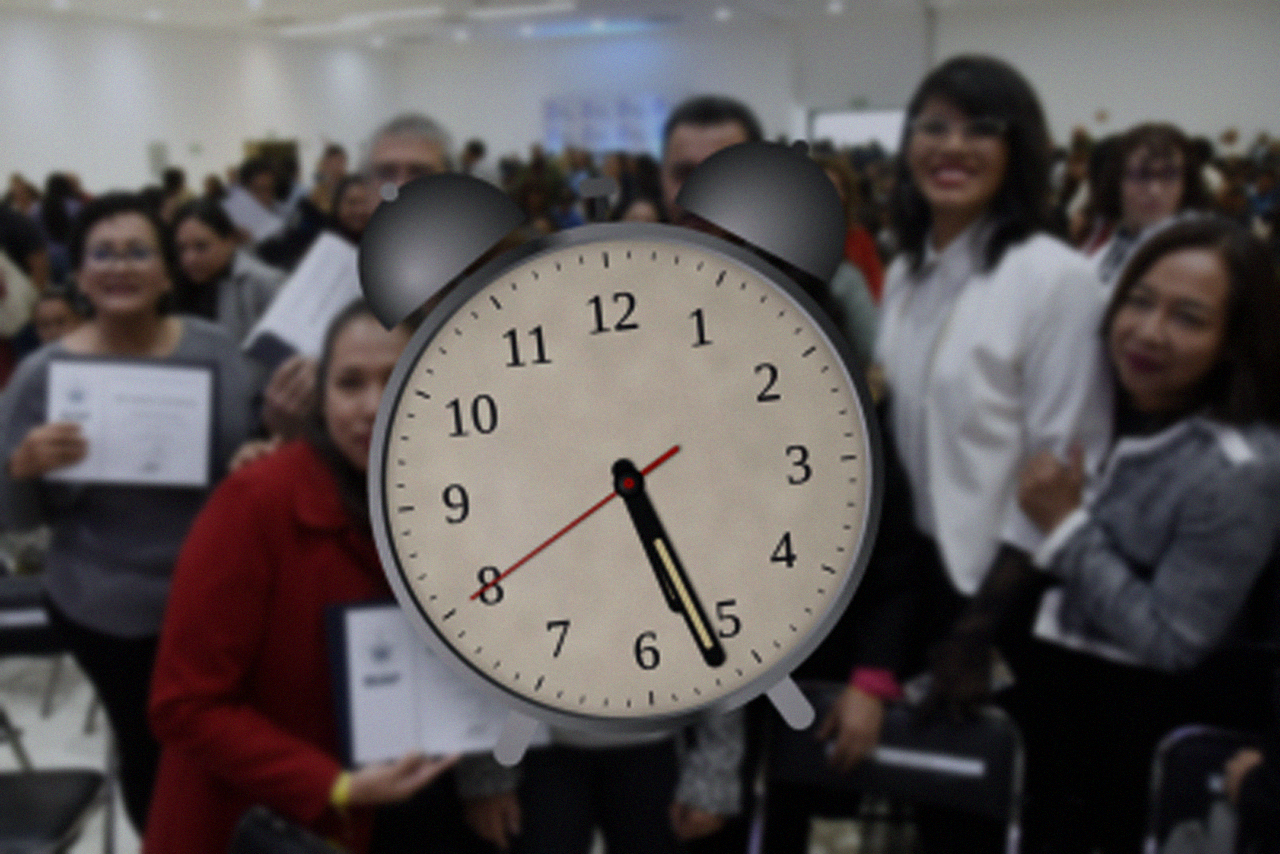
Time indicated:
5h26m40s
